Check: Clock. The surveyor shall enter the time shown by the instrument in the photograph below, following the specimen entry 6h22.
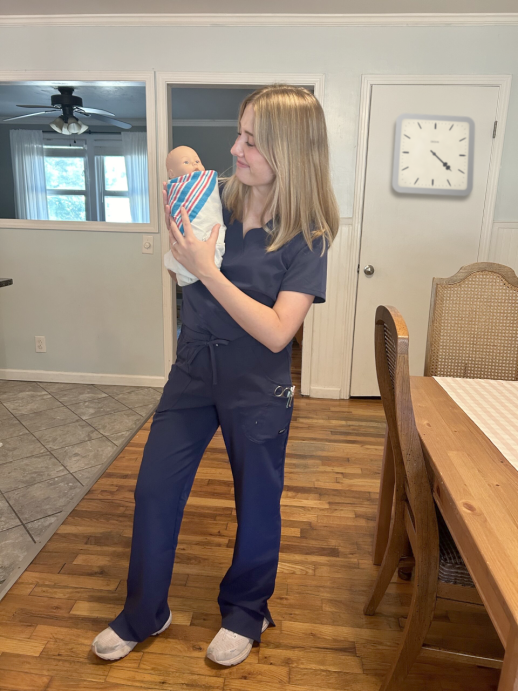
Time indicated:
4h22
